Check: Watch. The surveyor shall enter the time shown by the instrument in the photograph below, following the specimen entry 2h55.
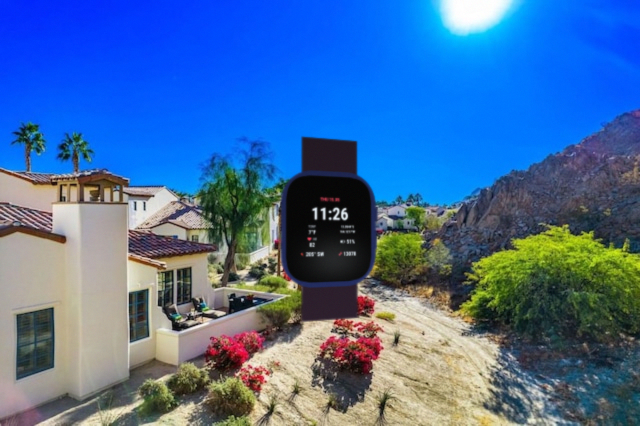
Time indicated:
11h26
